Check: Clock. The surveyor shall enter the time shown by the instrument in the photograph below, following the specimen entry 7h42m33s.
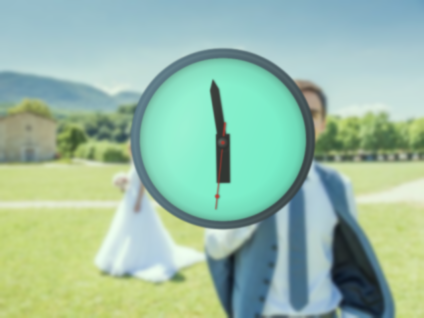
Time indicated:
5h58m31s
